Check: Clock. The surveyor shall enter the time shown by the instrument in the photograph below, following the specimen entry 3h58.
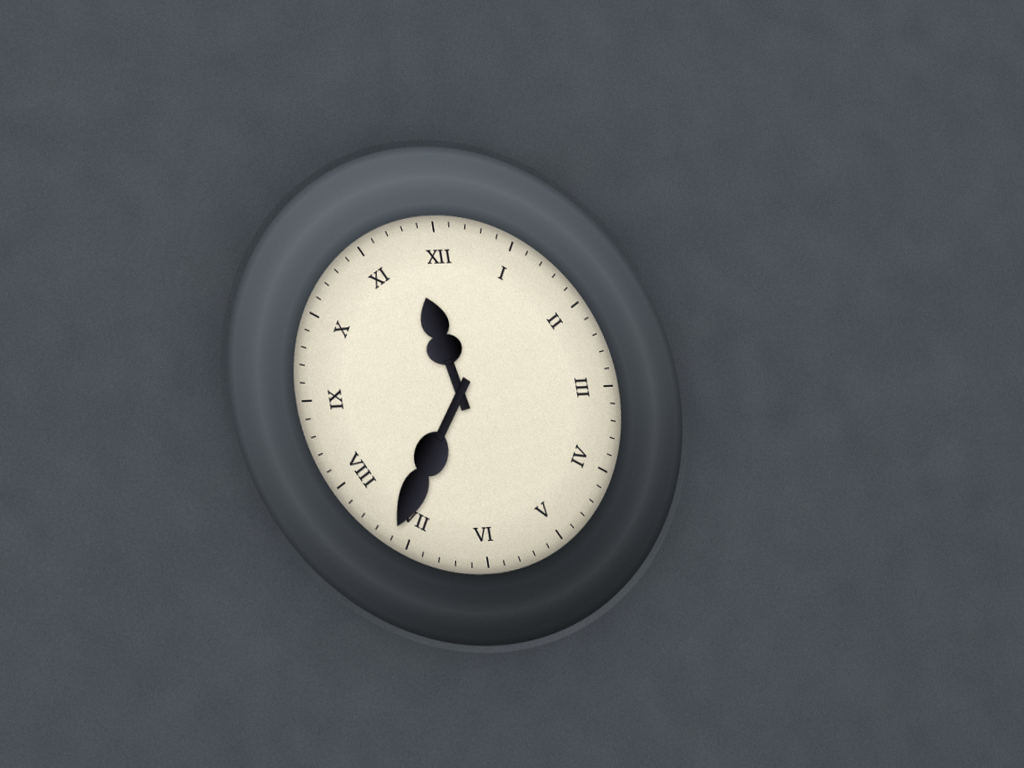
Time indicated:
11h36
